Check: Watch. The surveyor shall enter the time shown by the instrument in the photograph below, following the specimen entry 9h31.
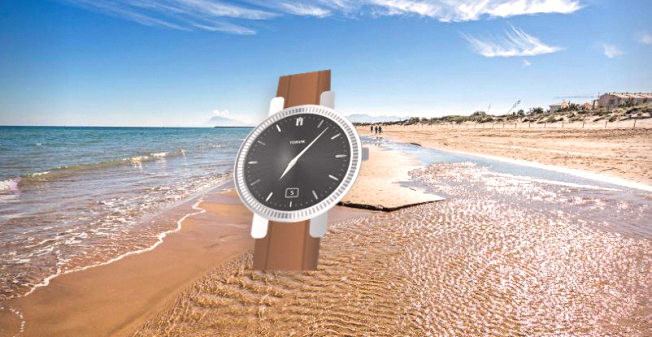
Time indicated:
7h07
